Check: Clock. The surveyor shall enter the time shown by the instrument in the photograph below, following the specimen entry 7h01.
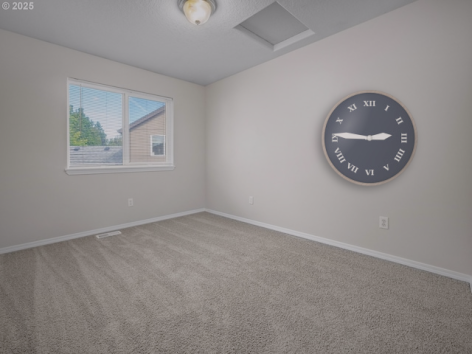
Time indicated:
2h46
